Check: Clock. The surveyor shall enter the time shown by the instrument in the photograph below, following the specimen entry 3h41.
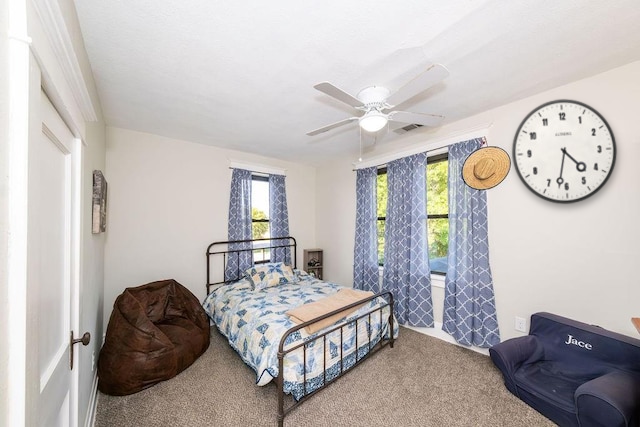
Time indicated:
4h32
